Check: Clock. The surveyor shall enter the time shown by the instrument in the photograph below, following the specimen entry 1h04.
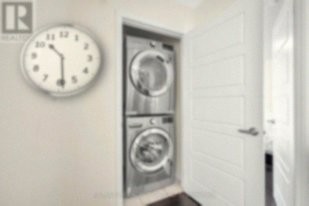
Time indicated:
10h29
